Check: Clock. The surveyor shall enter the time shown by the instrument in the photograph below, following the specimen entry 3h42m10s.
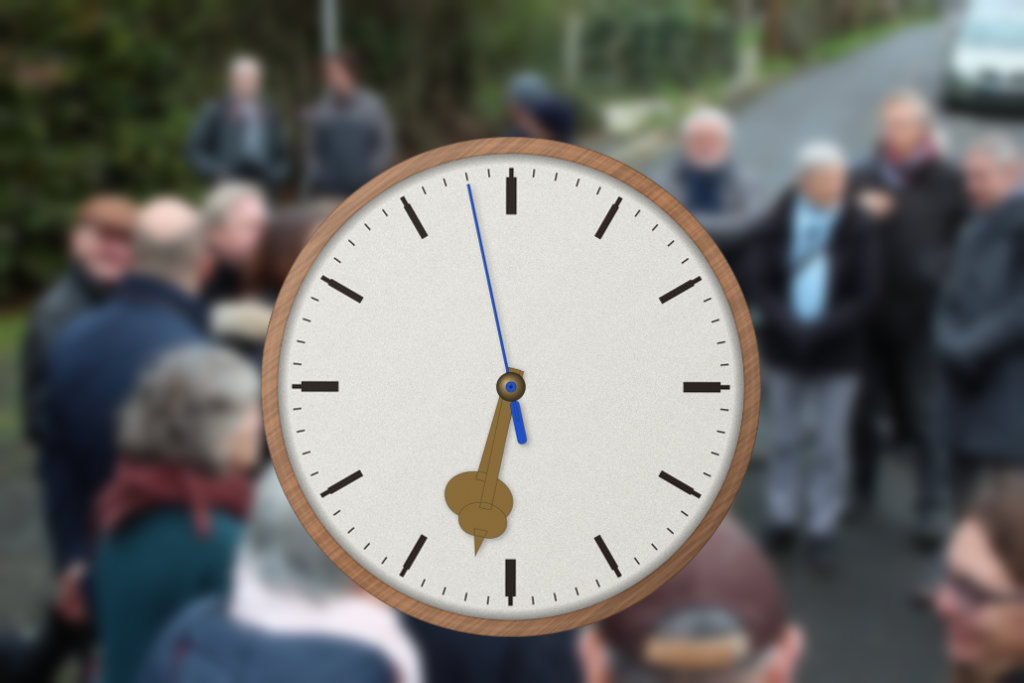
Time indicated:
6h31m58s
